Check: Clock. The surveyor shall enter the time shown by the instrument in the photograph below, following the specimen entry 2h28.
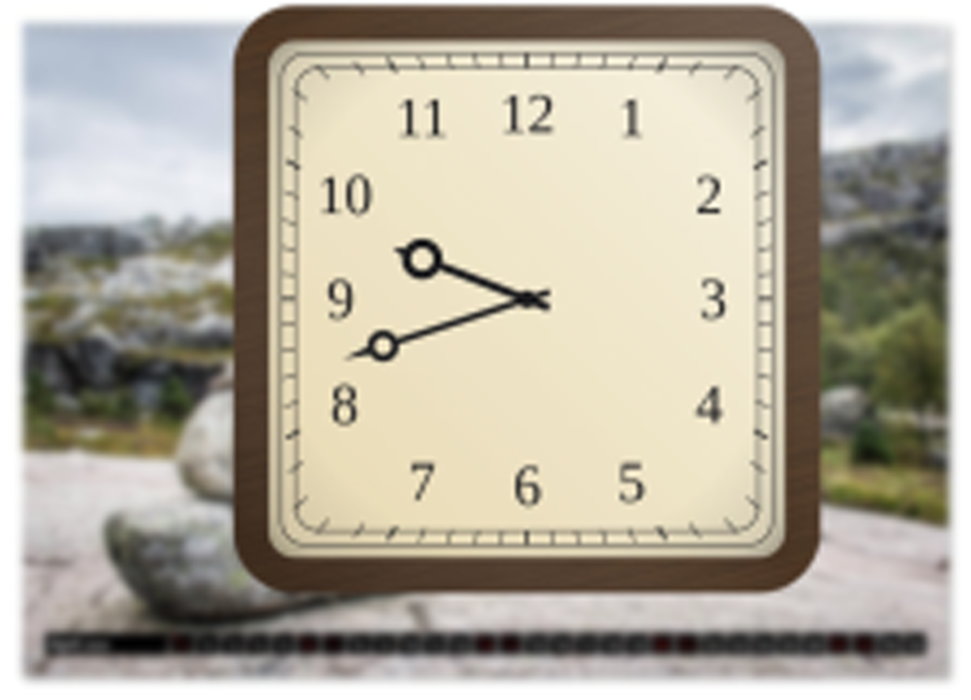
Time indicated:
9h42
